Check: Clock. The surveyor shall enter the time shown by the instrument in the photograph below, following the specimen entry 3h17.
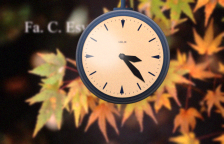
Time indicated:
3h23
